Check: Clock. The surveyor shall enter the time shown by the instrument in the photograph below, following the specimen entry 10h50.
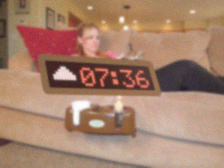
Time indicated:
7h36
